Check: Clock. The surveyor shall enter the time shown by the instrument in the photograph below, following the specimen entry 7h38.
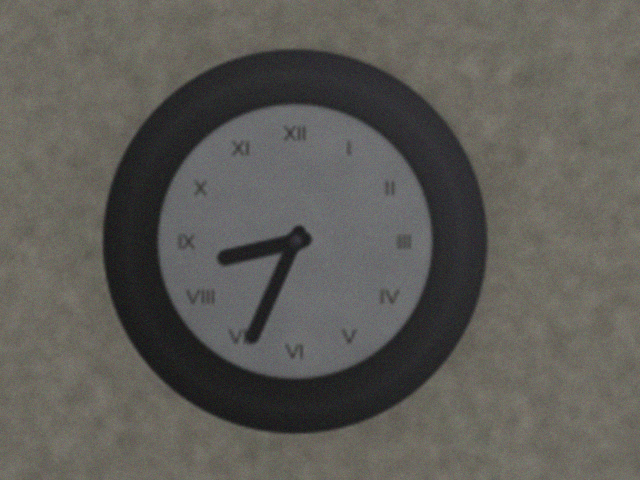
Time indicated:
8h34
